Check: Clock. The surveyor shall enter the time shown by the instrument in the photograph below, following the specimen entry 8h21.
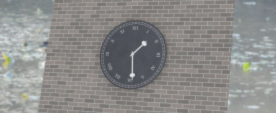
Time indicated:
1h29
